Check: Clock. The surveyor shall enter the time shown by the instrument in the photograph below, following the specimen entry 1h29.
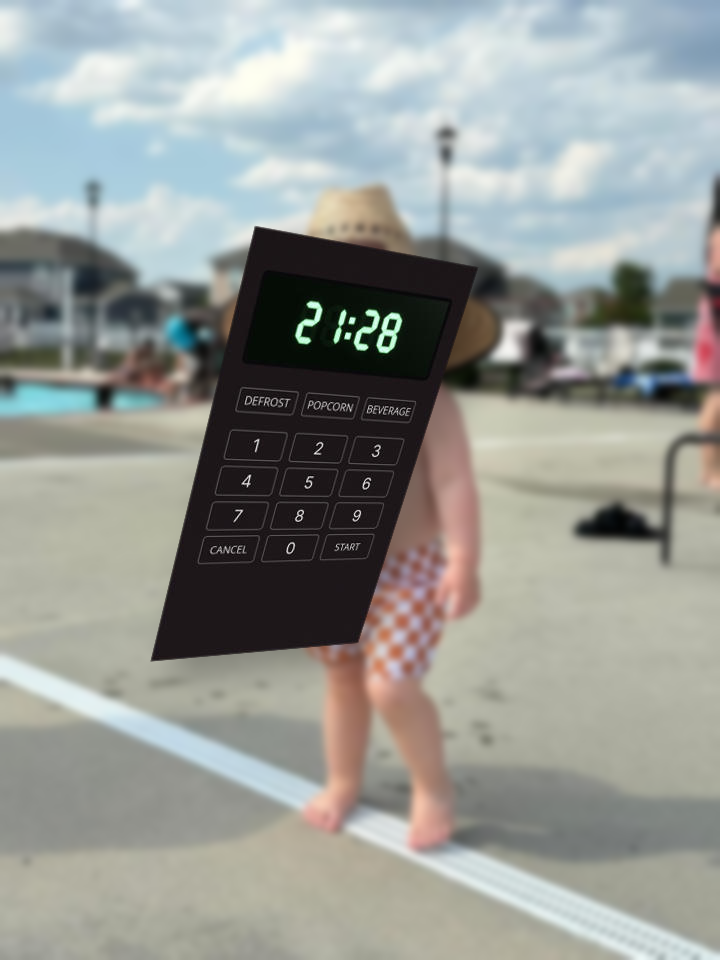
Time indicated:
21h28
